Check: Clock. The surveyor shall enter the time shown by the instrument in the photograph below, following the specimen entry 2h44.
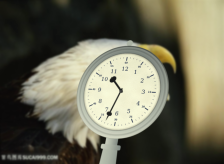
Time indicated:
10h33
